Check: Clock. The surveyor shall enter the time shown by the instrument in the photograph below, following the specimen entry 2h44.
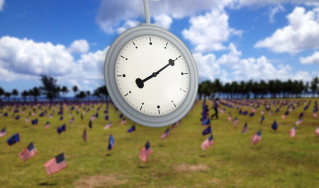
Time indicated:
8h10
